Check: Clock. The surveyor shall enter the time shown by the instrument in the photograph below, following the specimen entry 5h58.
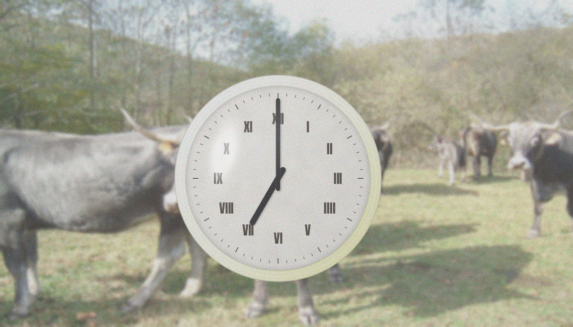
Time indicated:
7h00
